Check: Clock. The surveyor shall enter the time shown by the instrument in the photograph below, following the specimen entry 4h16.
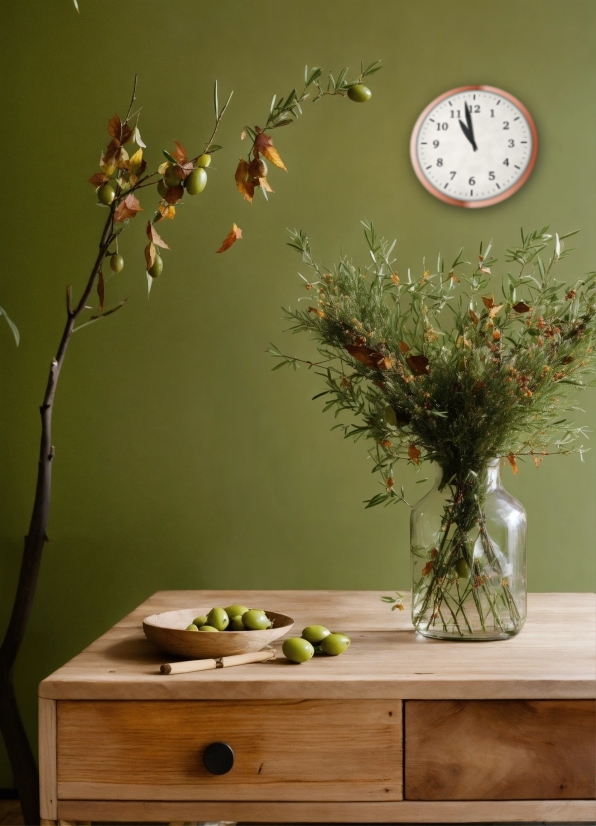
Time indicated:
10h58
